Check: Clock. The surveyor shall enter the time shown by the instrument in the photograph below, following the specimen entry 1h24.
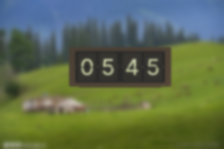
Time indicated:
5h45
